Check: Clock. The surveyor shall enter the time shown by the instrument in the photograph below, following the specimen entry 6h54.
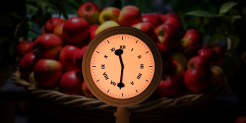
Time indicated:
11h31
